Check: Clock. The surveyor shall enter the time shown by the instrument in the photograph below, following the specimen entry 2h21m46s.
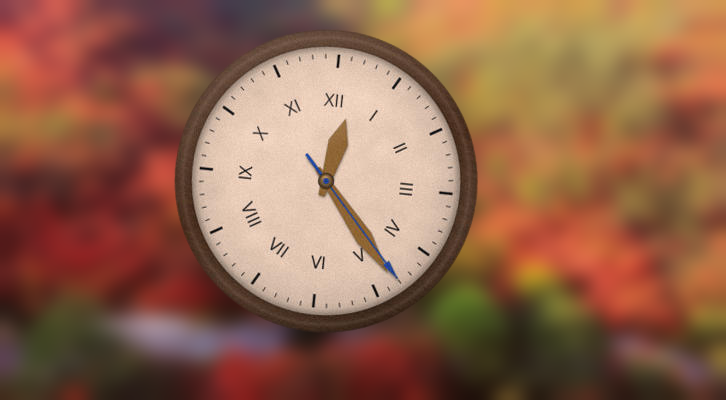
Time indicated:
12h23m23s
